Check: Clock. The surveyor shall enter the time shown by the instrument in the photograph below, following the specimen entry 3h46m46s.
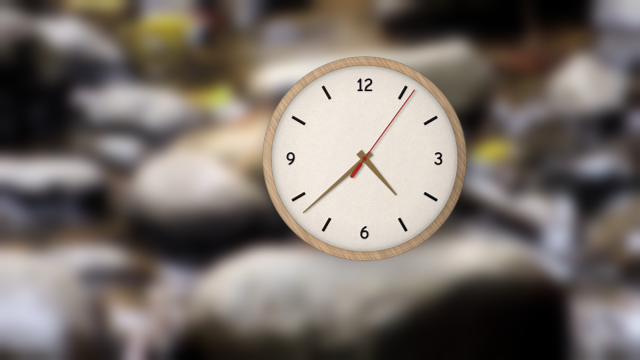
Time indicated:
4h38m06s
